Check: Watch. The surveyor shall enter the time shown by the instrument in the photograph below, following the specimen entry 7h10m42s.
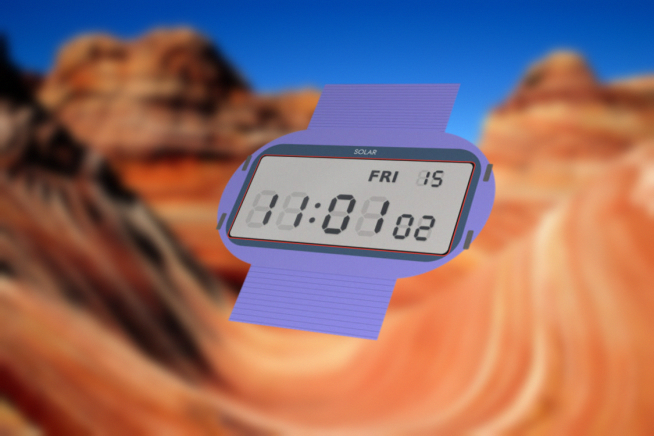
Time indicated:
11h01m02s
